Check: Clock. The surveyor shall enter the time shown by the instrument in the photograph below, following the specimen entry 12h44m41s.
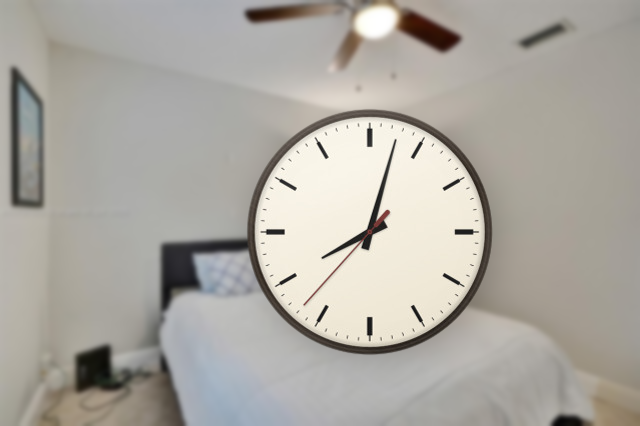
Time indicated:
8h02m37s
